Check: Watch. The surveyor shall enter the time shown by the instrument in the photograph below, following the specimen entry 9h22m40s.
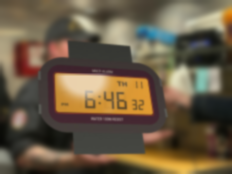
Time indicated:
6h46m32s
